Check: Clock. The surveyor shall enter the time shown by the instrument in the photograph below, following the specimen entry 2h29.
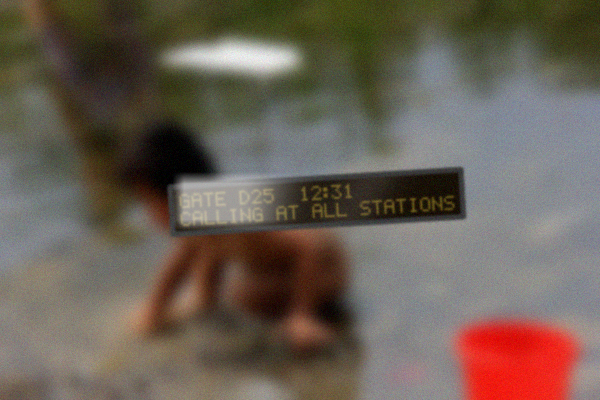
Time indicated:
12h31
